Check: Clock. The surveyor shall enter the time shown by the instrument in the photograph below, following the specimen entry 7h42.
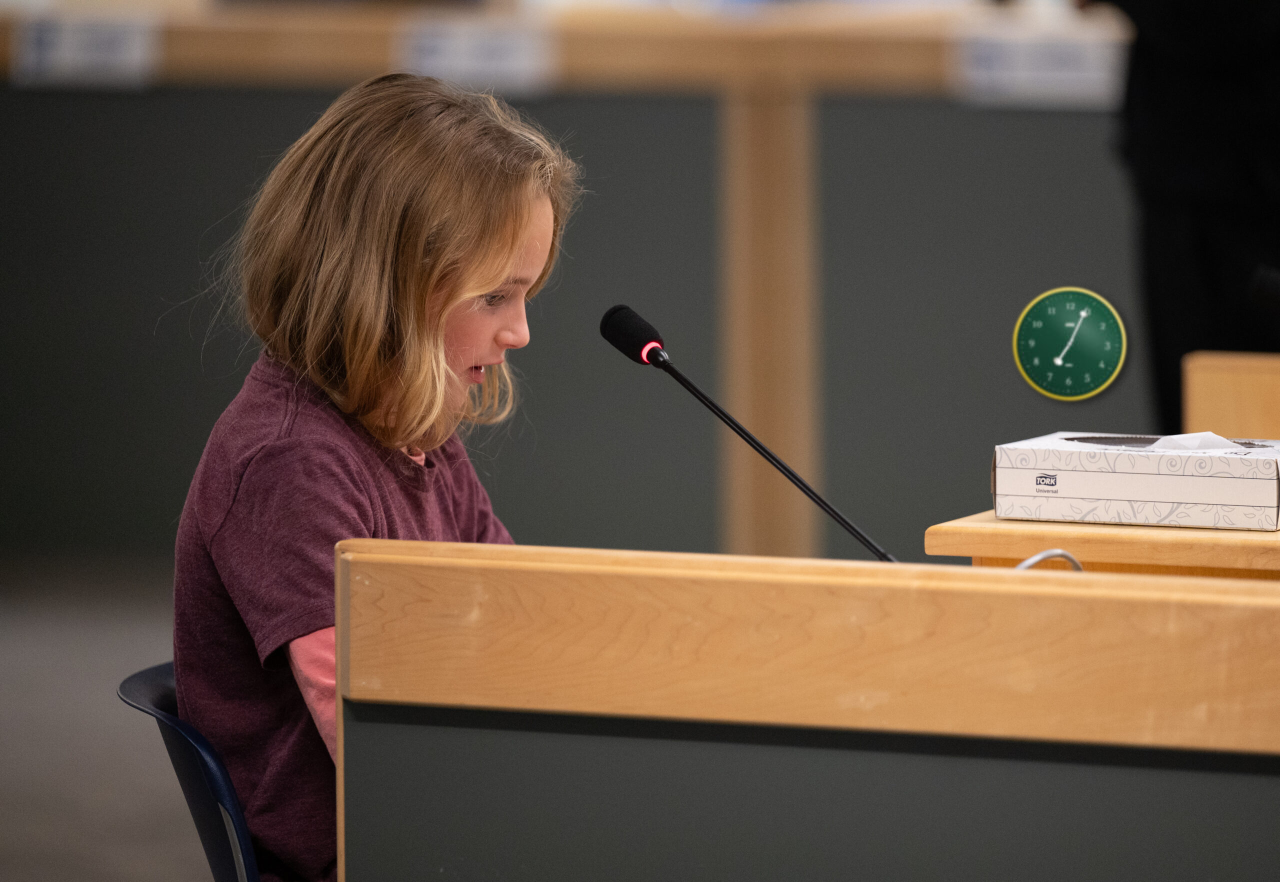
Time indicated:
7h04
